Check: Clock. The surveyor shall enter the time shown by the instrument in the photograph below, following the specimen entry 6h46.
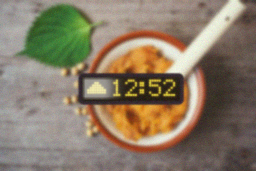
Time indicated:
12h52
